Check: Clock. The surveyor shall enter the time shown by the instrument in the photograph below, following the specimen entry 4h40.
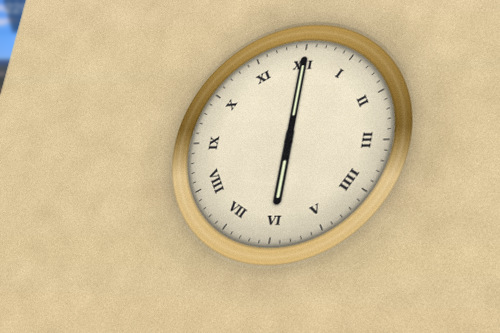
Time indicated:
6h00
